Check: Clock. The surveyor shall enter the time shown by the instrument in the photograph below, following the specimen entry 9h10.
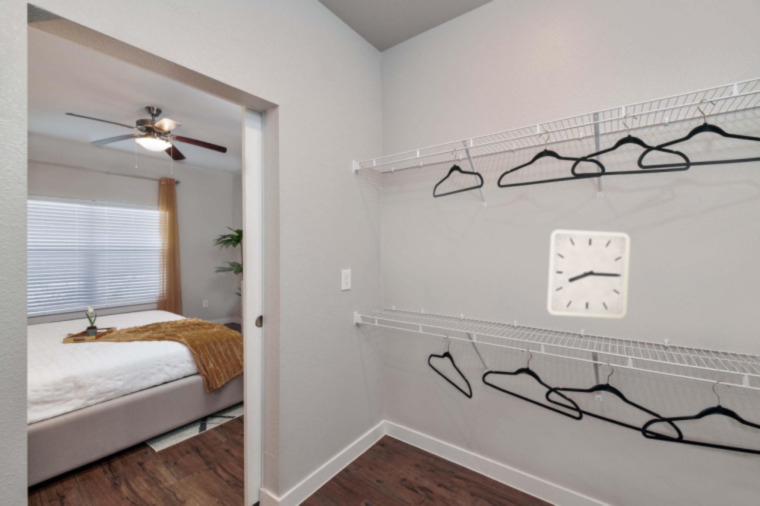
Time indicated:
8h15
